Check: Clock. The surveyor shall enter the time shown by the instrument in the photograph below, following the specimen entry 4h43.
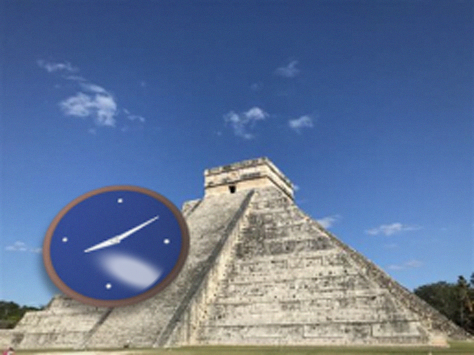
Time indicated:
8h09
